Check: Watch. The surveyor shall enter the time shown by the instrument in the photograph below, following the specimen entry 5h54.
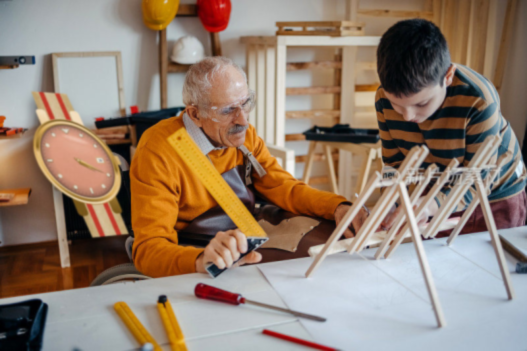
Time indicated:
4h20
